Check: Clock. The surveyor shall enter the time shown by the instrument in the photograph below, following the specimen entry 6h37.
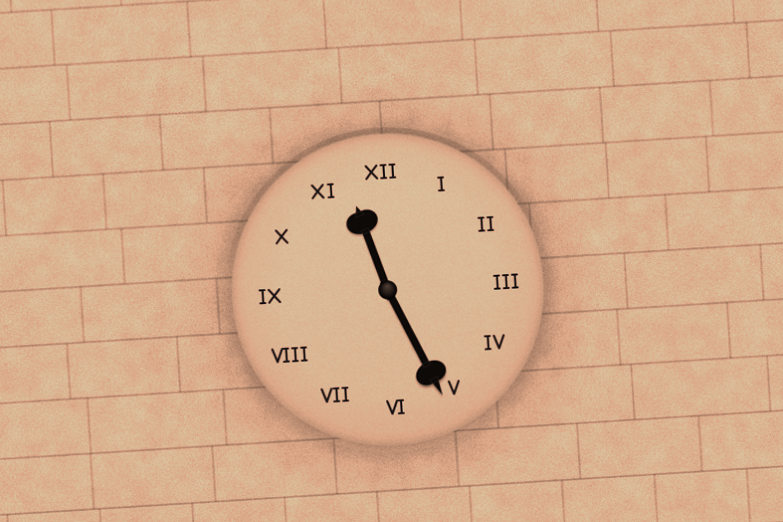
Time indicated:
11h26
